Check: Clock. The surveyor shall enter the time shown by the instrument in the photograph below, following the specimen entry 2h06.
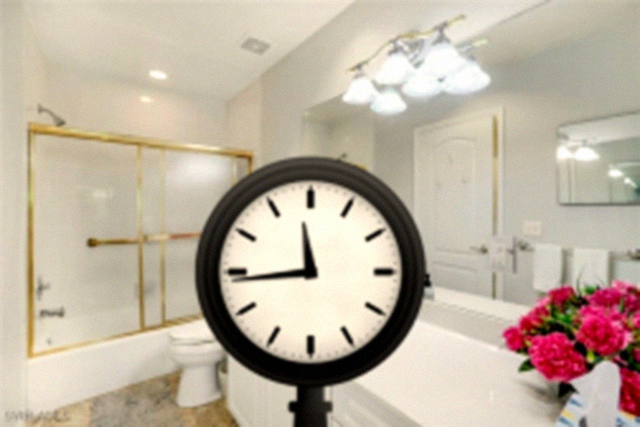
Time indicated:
11h44
